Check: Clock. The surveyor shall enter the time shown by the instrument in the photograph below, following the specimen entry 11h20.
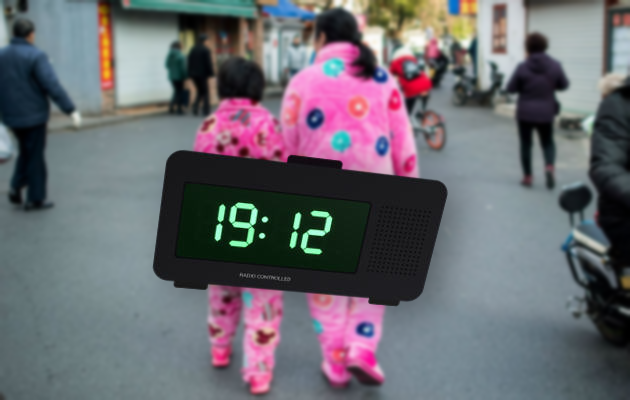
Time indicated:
19h12
